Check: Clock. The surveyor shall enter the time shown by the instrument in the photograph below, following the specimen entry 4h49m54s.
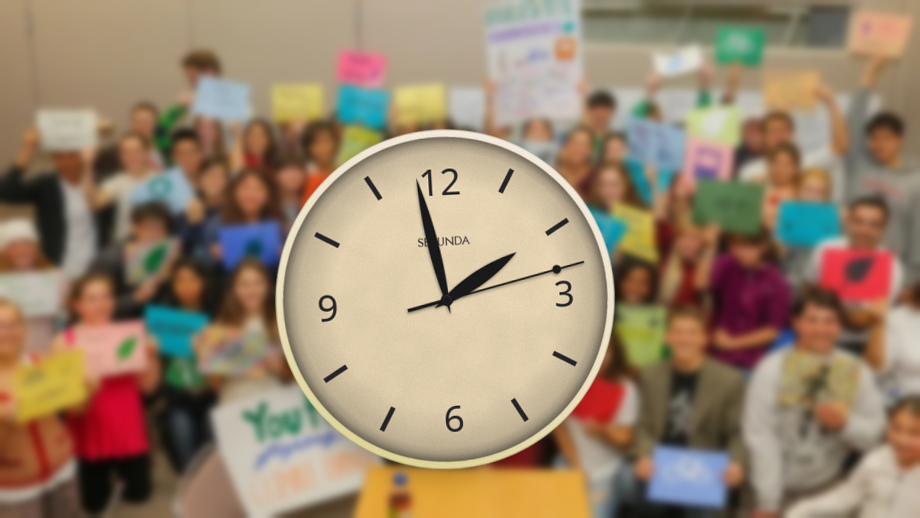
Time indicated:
1h58m13s
